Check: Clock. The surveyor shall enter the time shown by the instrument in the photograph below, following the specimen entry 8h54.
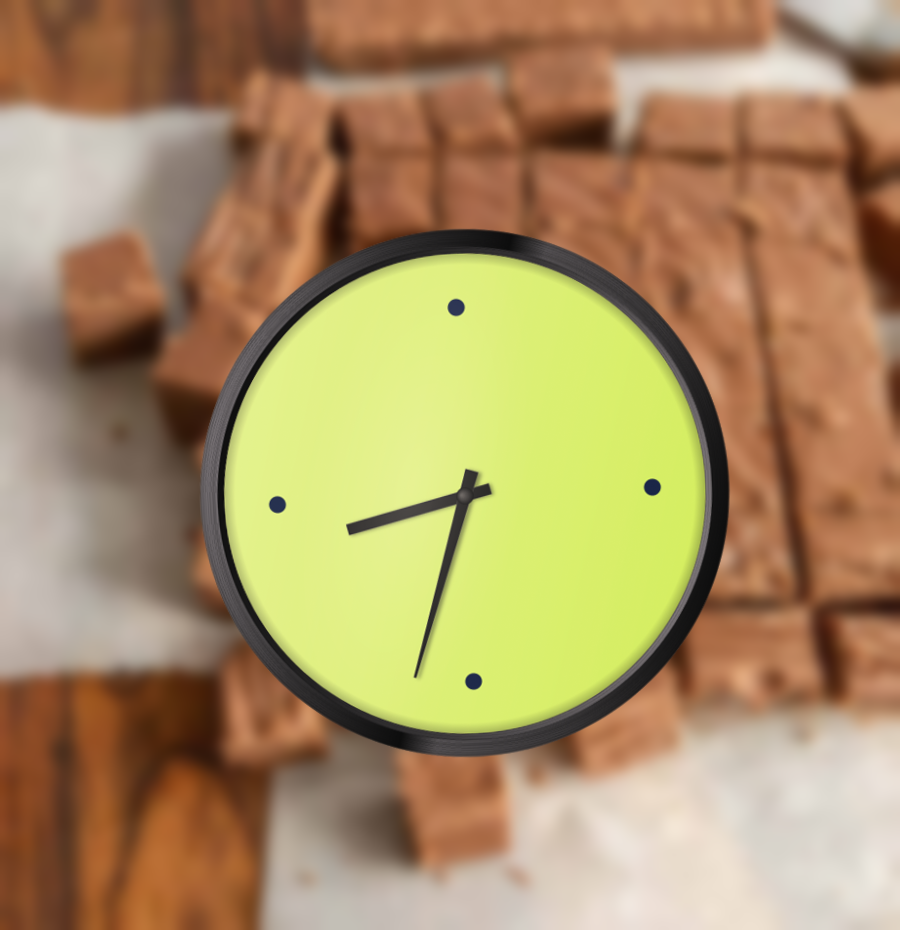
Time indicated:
8h33
